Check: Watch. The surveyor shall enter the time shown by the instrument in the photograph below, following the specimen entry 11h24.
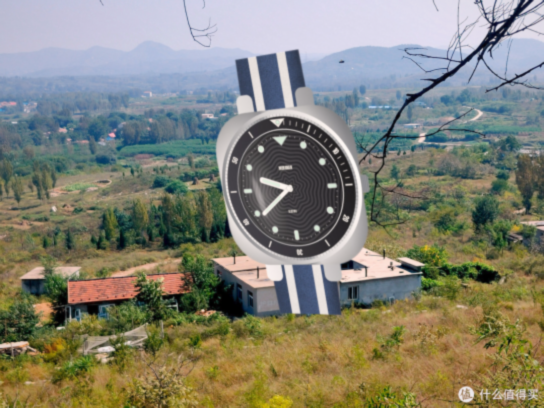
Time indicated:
9h39
